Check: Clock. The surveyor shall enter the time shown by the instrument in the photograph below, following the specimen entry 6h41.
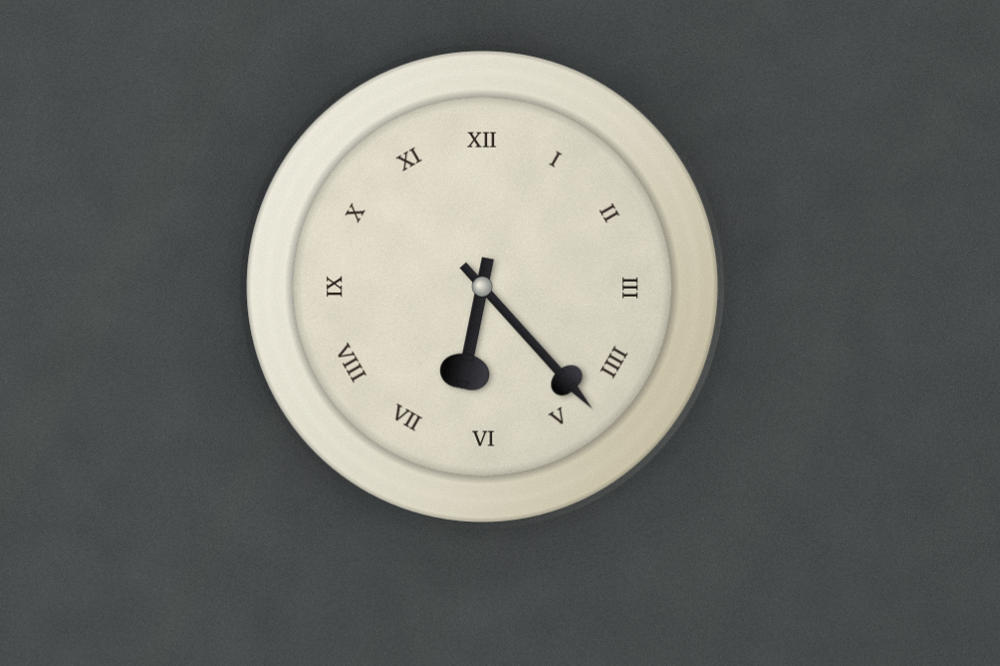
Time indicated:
6h23
